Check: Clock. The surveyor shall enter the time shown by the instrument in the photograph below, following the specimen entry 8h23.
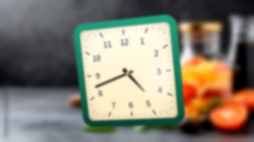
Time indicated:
4h42
